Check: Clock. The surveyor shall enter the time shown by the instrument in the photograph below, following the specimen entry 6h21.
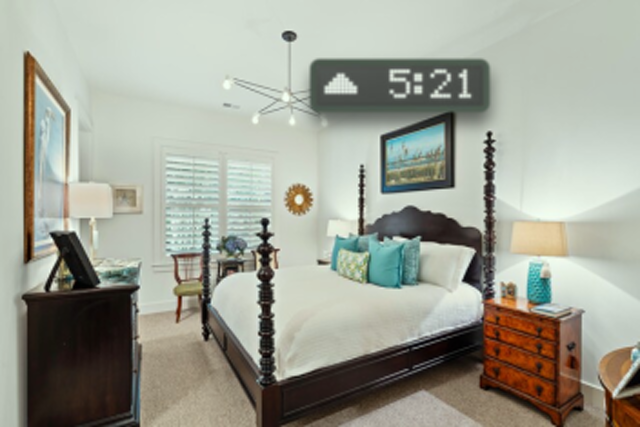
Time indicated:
5h21
